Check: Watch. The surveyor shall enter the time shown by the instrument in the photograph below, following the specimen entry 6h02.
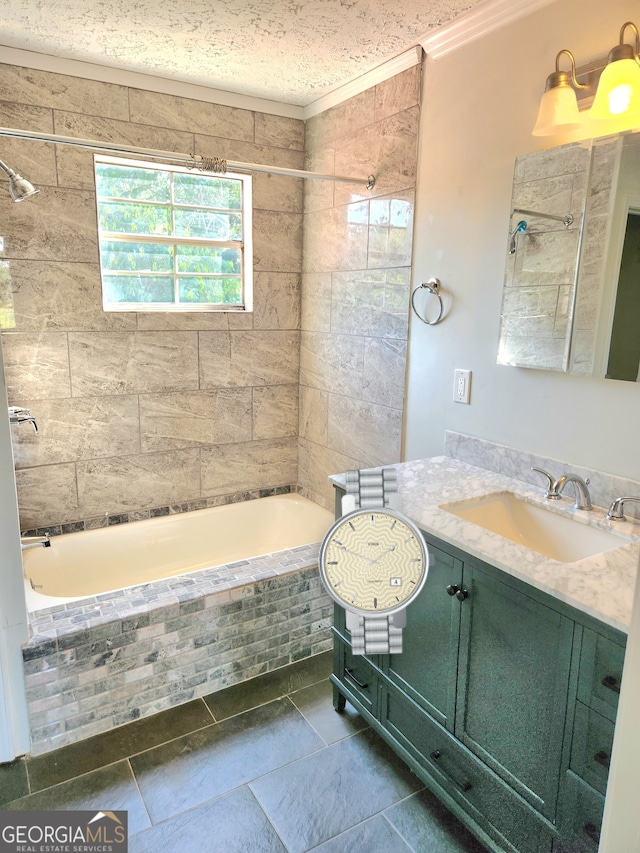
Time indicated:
1h49
